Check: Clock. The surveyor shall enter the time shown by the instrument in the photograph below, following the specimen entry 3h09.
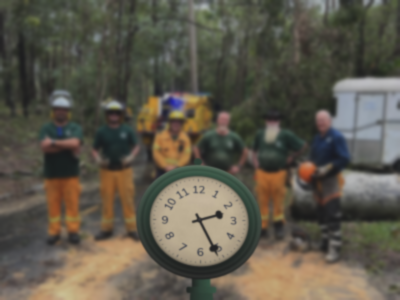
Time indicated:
2h26
